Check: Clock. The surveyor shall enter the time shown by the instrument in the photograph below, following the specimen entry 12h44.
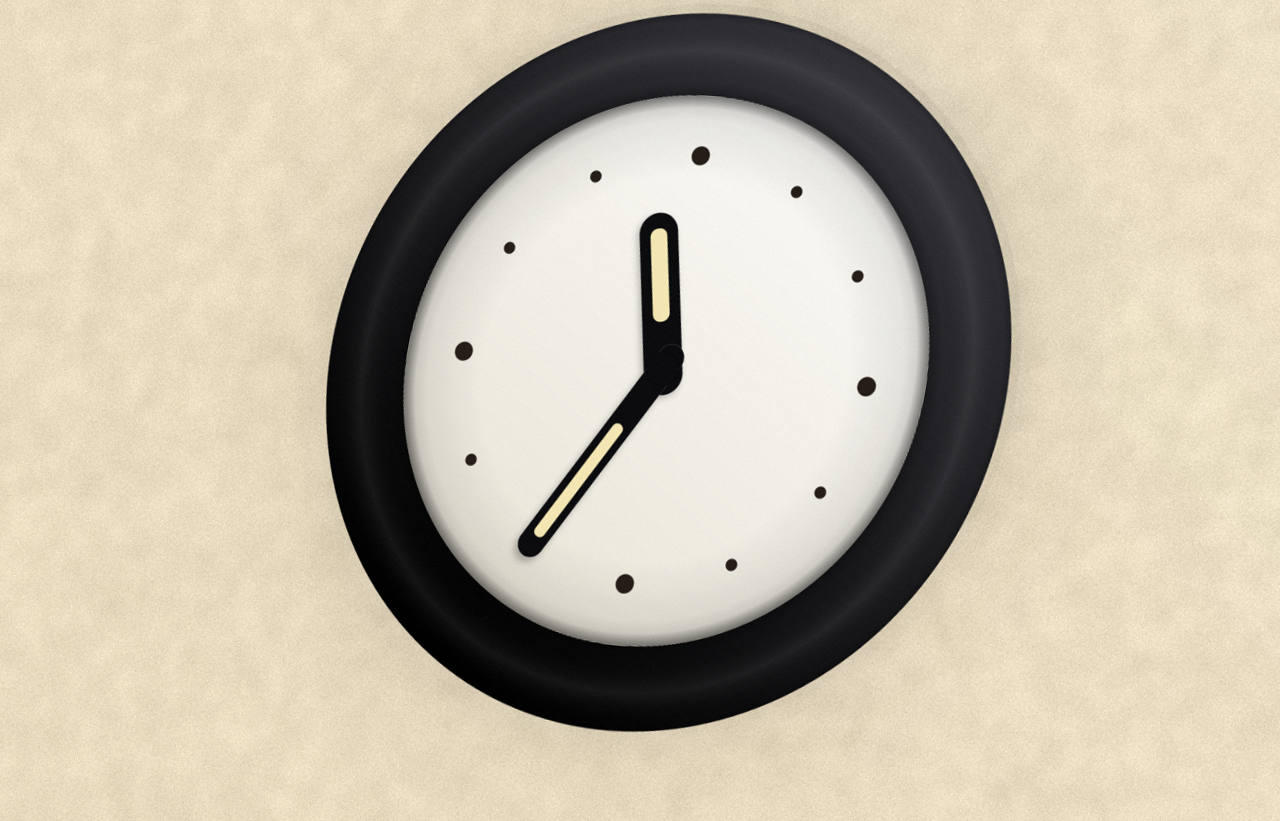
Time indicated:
11h35
